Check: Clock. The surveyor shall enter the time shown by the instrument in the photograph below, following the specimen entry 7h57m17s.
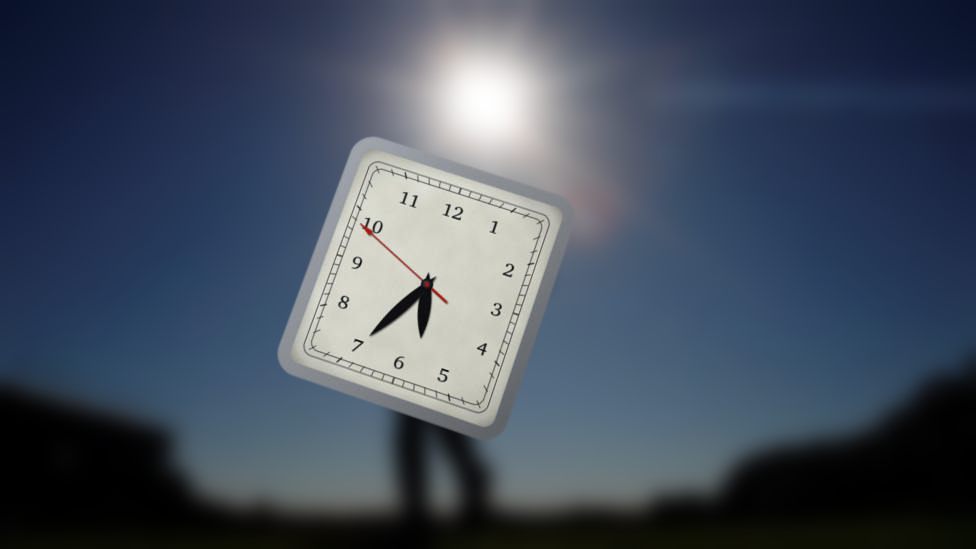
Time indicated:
5h34m49s
